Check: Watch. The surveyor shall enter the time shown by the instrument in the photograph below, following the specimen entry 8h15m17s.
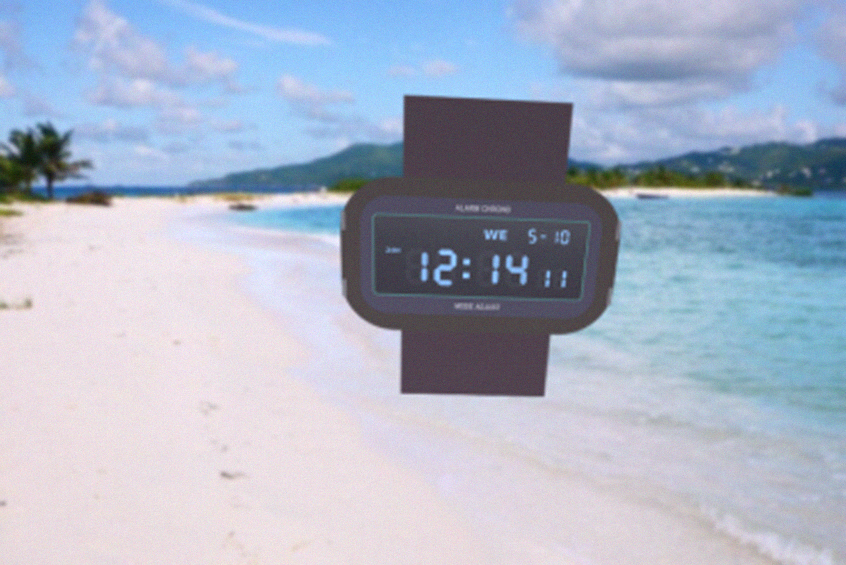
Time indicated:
12h14m11s
